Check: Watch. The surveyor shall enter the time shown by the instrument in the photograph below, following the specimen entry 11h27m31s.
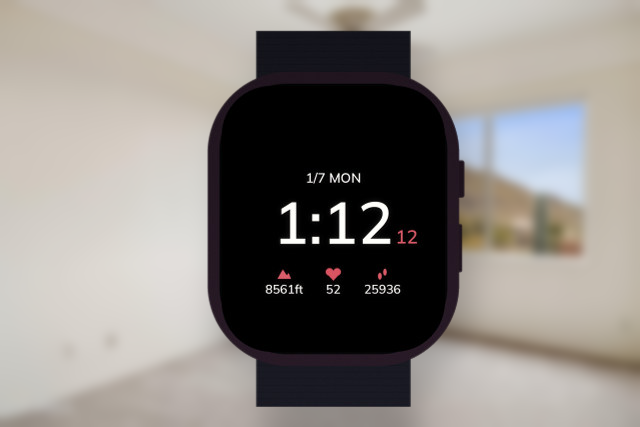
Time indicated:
1h12m12s
